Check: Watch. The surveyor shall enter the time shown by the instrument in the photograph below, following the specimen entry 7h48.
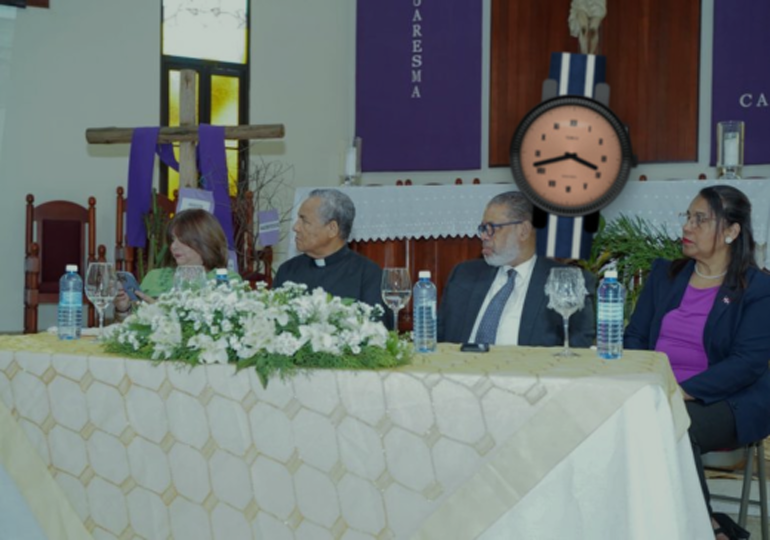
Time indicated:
3h42
